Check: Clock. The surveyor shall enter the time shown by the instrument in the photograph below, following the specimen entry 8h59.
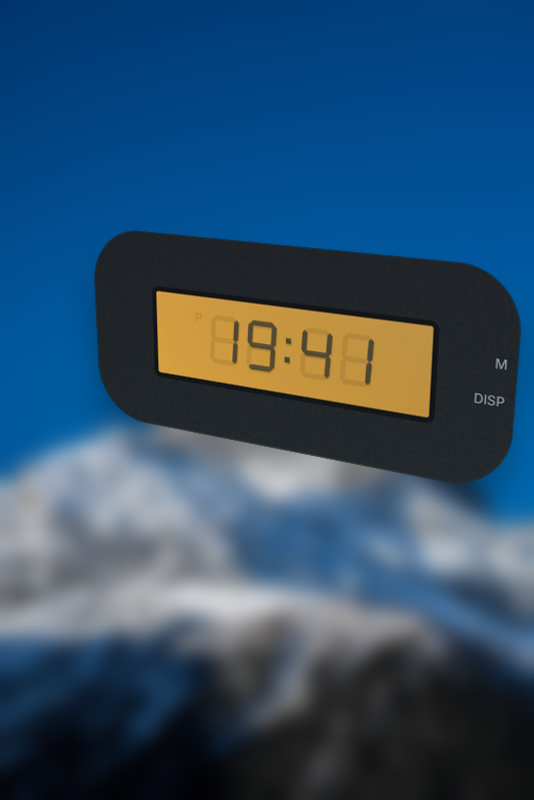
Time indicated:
19h41
